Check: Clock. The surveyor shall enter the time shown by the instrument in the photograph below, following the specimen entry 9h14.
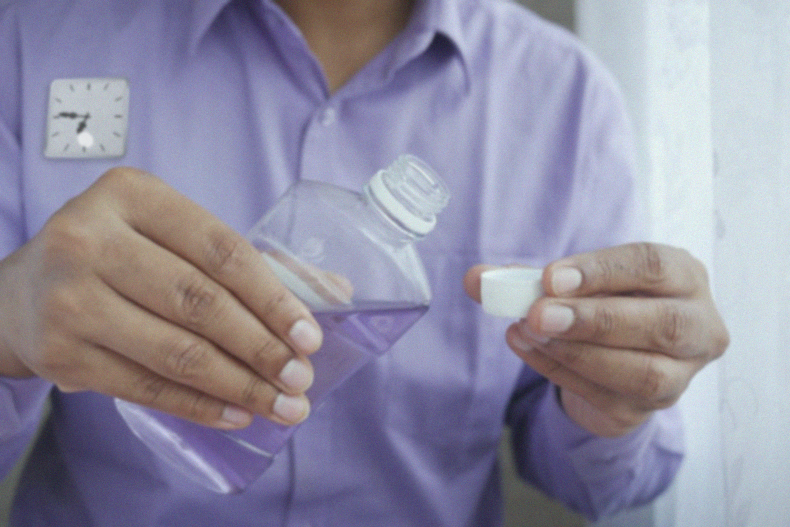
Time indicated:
6h46
